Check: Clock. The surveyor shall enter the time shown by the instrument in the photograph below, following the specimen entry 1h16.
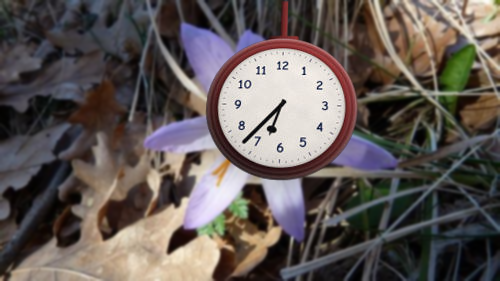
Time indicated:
6h37
